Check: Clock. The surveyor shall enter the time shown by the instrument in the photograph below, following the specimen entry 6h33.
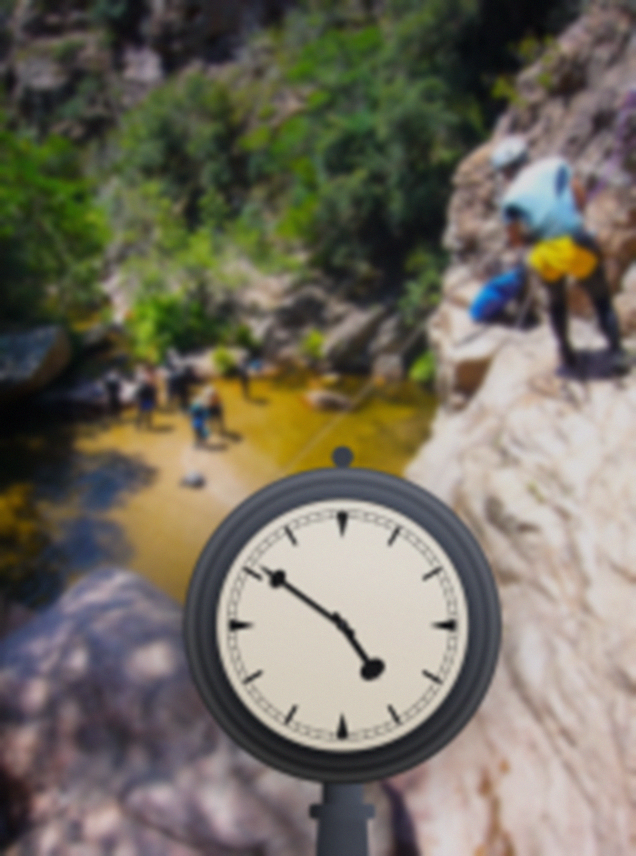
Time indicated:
4h51
